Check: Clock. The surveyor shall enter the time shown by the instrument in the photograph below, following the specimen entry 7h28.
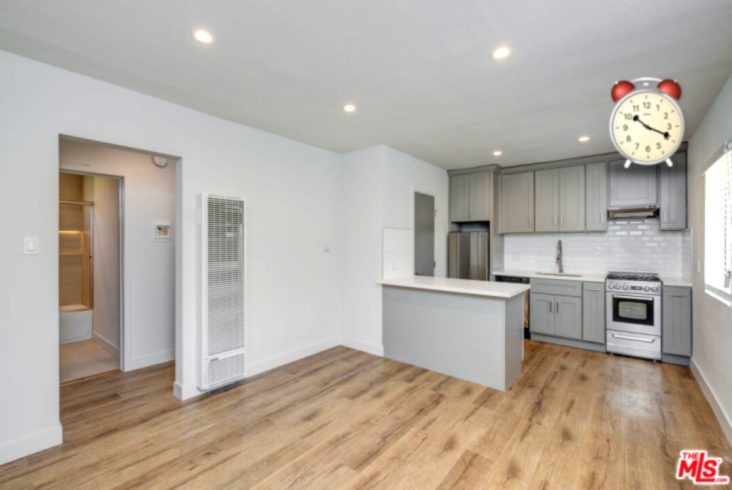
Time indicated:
10h19
